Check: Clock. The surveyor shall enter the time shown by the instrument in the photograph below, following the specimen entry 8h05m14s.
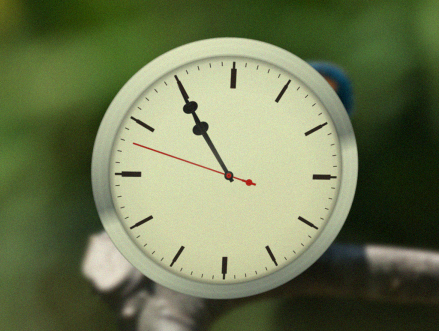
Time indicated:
10h54m48s
